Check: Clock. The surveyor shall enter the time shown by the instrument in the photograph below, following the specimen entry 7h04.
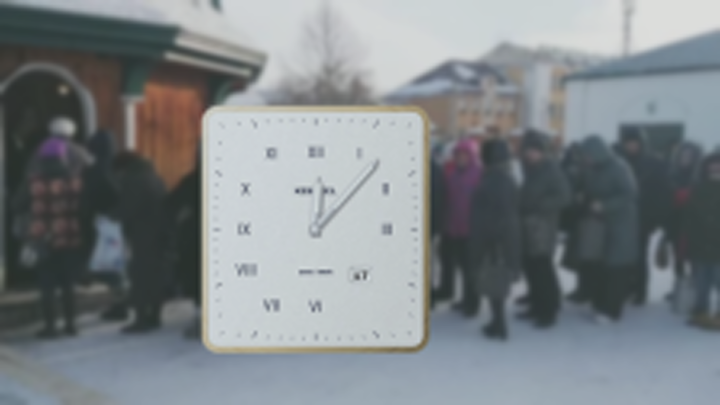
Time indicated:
12h07
